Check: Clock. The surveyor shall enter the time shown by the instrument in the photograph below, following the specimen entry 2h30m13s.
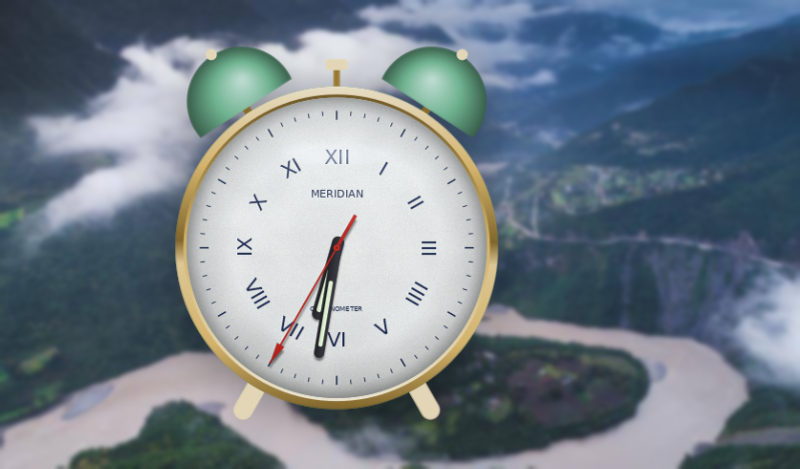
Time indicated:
6h31m35s
